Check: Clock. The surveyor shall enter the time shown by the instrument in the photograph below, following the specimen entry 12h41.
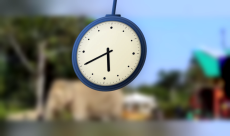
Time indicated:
5h40
